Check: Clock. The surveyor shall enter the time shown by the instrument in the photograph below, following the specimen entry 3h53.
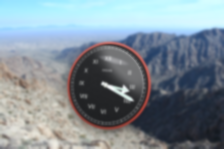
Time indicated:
3h19
